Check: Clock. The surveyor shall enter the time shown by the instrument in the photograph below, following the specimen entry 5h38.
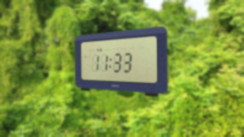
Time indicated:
11h33
